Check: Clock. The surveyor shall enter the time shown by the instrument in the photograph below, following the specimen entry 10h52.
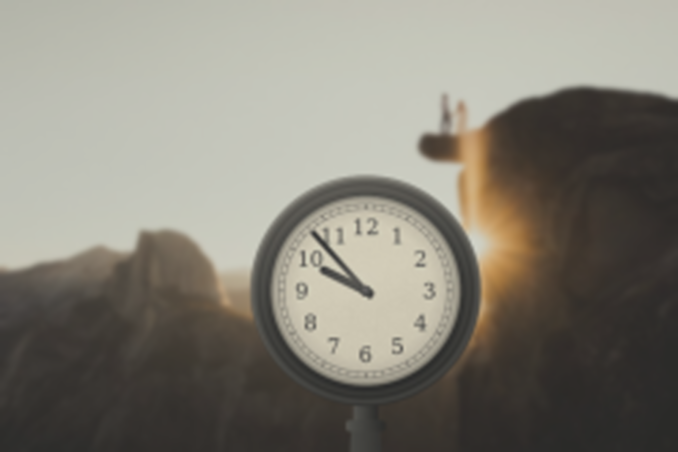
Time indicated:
9h53
